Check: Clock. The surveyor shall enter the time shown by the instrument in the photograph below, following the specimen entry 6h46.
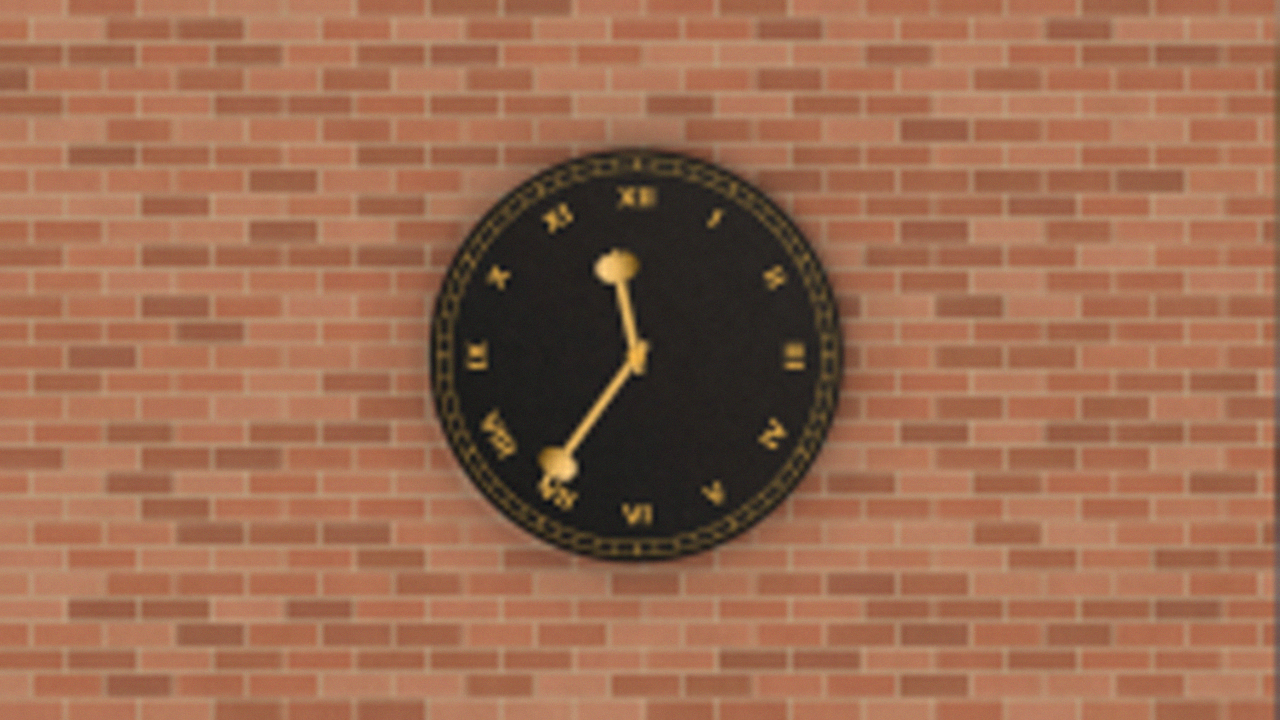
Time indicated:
11h36
